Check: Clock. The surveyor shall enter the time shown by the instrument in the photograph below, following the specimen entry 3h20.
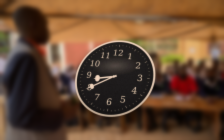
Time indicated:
8h40
